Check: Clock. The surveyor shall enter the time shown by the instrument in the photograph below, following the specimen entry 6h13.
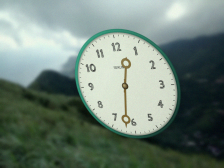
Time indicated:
12h32
